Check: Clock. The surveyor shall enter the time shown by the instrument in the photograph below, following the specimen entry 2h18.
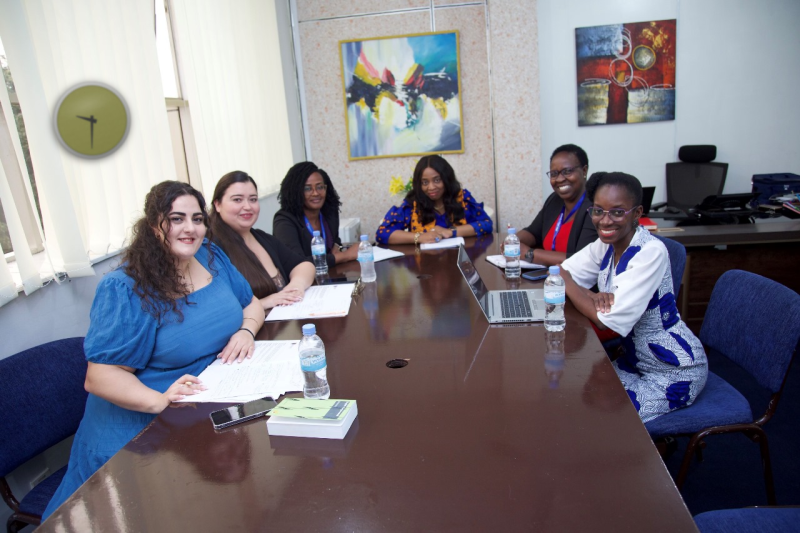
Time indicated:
9h30
